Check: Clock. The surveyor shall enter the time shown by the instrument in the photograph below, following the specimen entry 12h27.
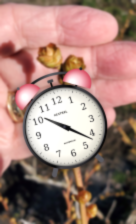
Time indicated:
10h22
